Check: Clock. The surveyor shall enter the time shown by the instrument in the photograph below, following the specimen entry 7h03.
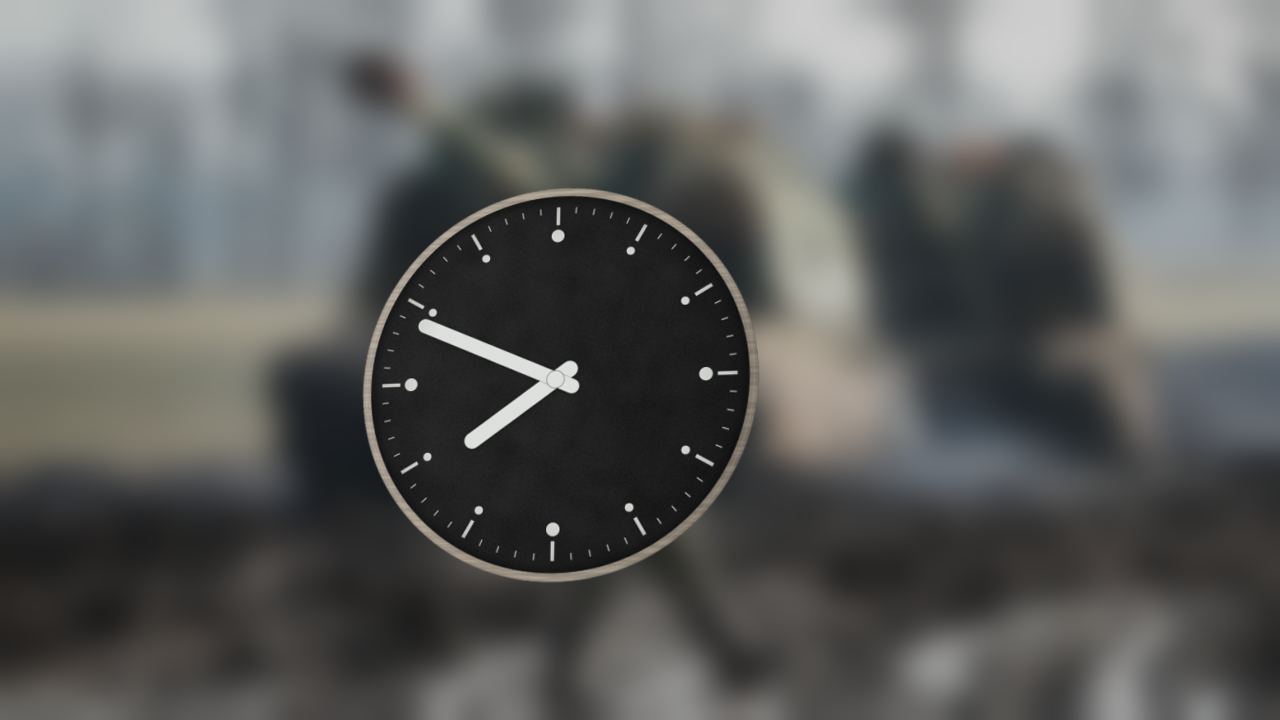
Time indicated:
7h49
